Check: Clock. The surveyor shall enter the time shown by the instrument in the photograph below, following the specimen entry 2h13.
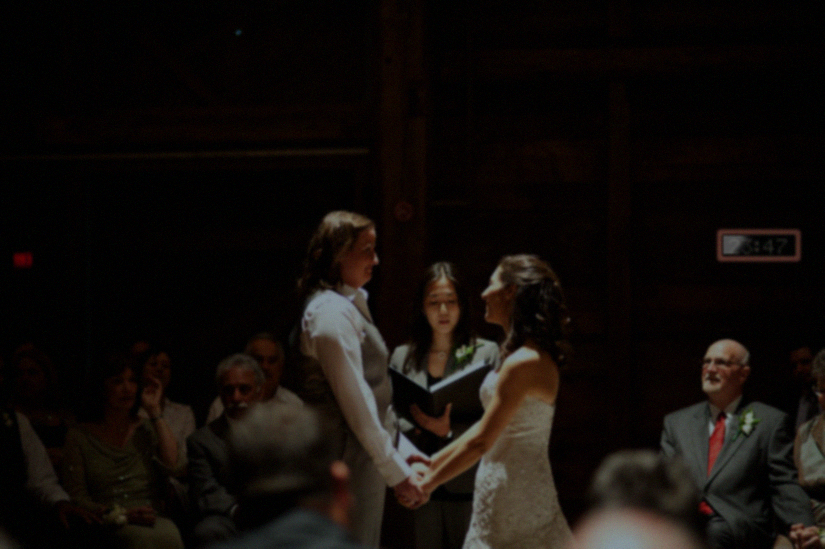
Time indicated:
23h47
